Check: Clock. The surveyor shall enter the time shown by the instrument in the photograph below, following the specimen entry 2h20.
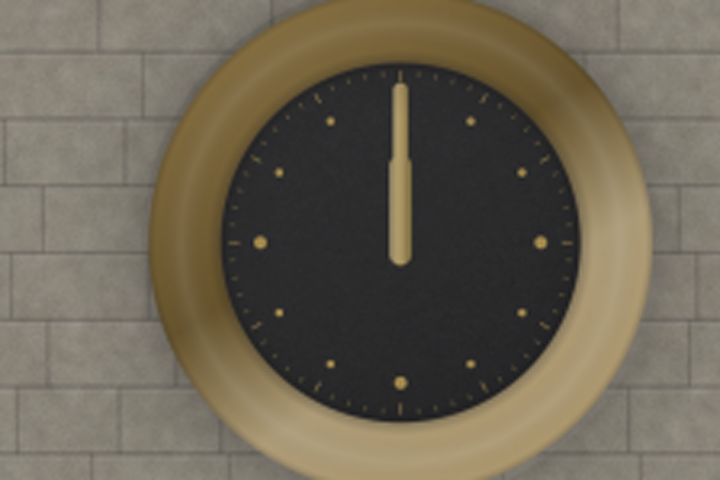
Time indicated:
12h00
